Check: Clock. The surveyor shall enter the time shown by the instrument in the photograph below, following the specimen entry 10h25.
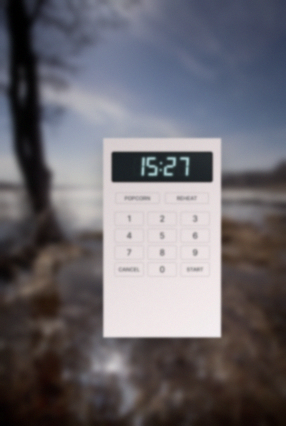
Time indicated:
15h27
